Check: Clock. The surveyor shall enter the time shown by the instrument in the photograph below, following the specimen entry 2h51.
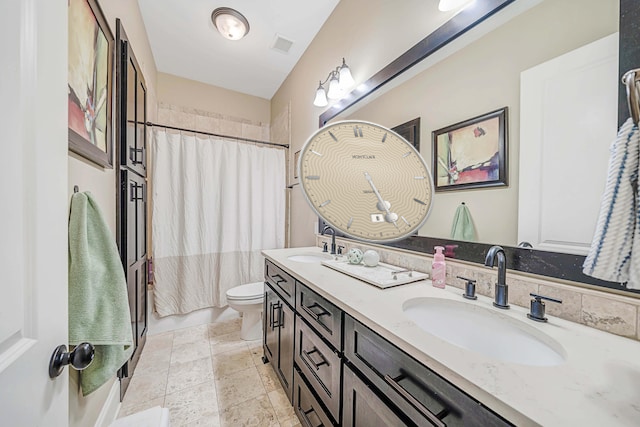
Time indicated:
5h27
